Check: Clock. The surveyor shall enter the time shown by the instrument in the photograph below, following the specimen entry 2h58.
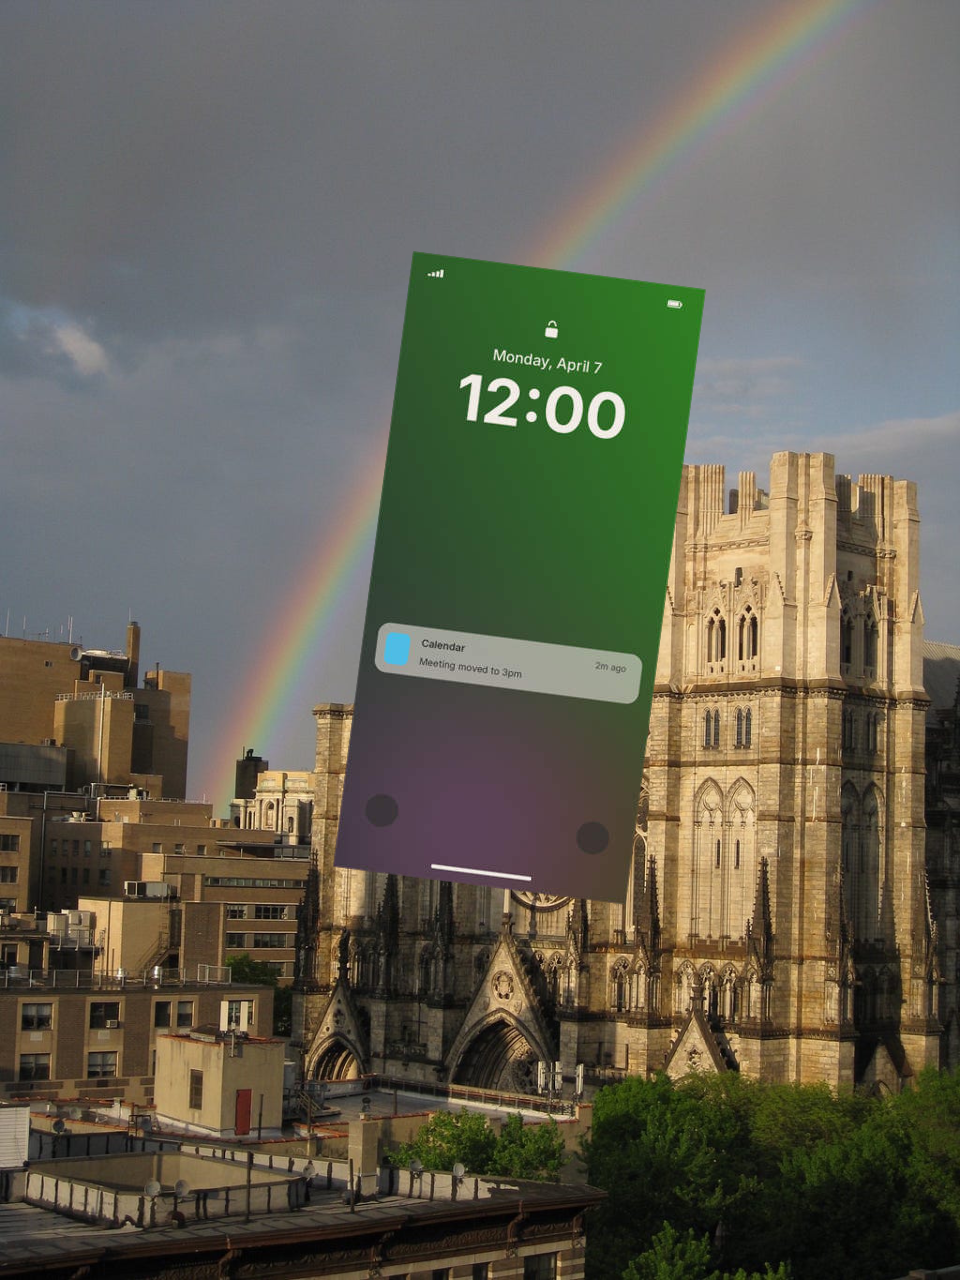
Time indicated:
12h00
